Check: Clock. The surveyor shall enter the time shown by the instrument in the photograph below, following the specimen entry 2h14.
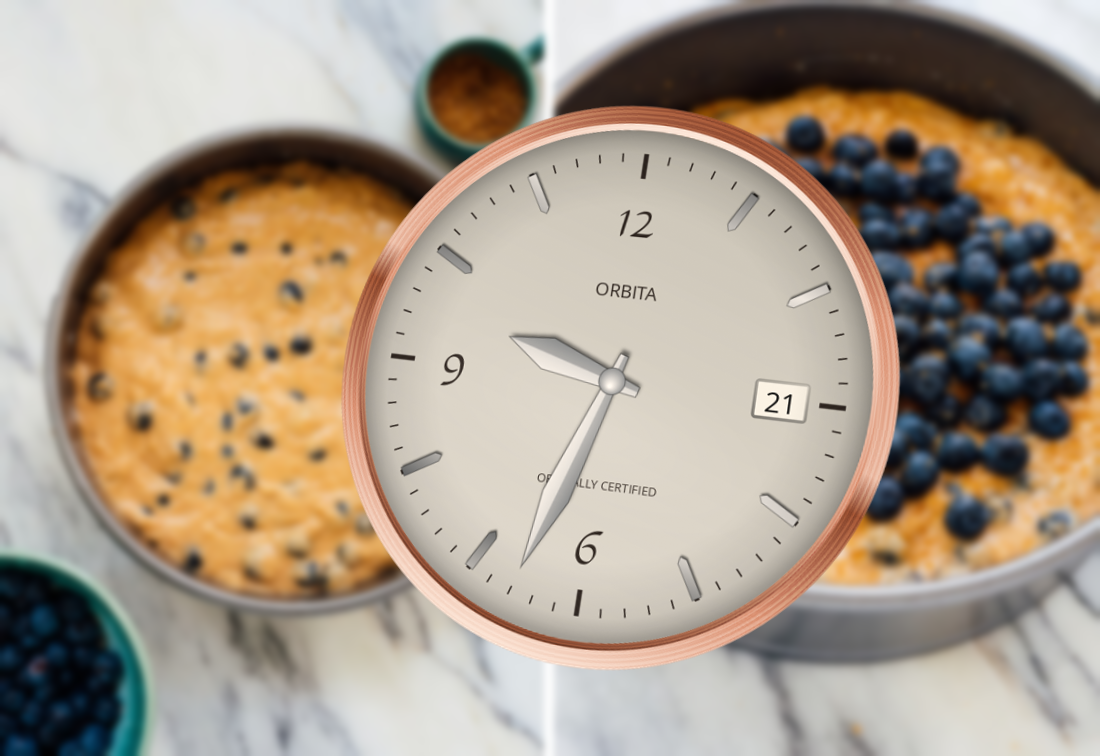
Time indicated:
9h33
